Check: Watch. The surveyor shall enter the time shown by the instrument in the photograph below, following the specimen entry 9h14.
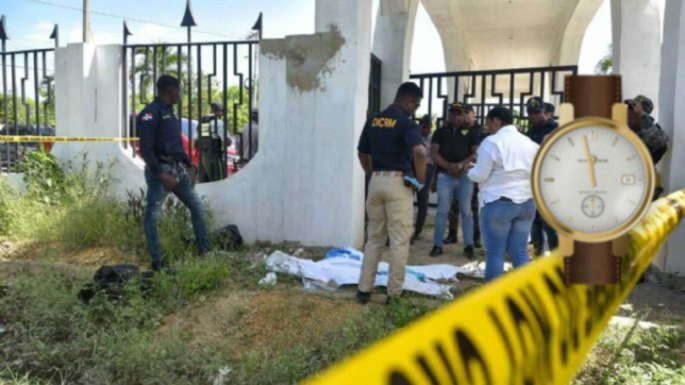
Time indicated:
11h58
